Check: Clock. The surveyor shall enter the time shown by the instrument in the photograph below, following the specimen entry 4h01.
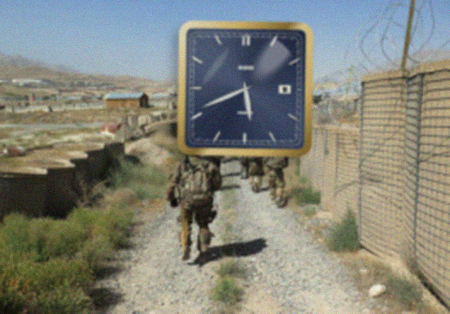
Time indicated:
5h41
